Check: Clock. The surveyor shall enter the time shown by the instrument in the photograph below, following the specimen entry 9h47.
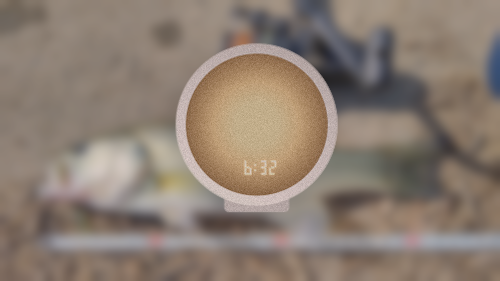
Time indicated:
6h32
